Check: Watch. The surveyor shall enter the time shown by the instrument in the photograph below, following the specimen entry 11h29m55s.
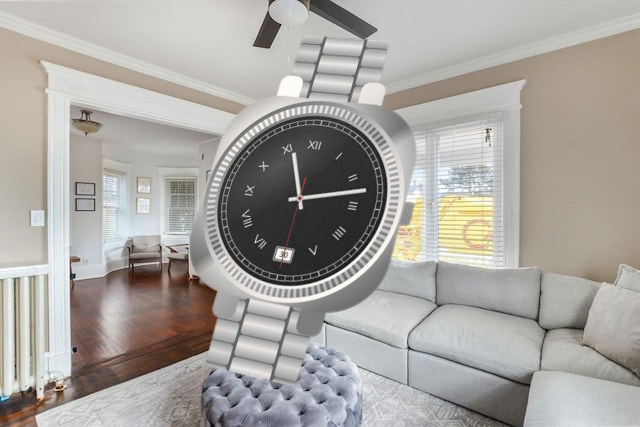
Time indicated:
11h12m30s
